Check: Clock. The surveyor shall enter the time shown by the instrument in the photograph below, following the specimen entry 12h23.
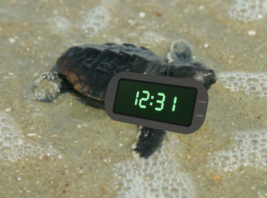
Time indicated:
12h31
